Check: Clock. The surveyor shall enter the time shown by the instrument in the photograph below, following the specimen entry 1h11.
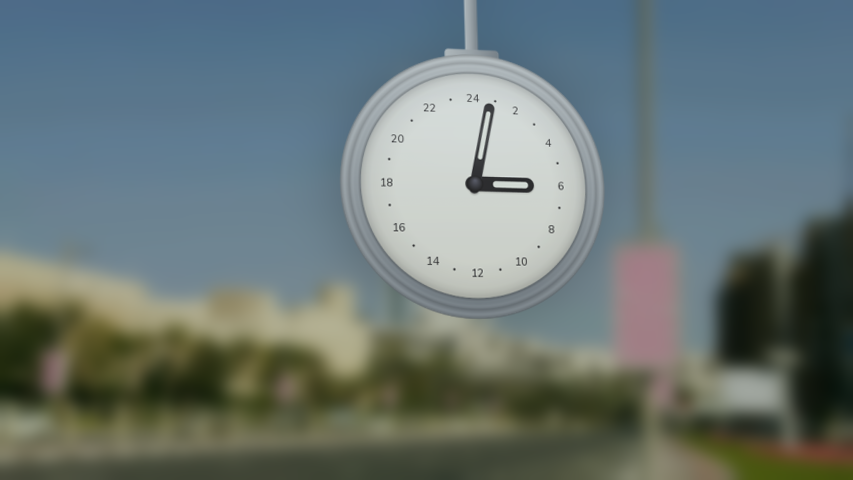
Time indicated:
6h02
